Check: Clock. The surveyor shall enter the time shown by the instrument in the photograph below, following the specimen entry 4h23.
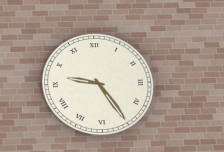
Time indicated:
9h25
